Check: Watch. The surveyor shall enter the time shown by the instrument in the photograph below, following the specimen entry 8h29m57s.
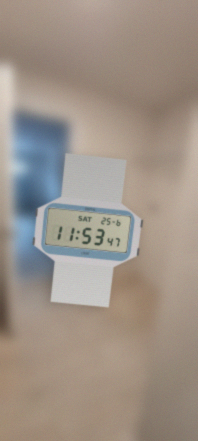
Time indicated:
11h53m47s
